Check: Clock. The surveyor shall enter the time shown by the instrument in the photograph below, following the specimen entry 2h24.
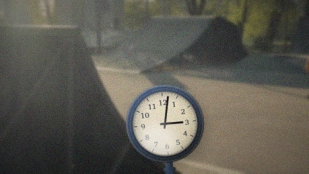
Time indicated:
3h02
